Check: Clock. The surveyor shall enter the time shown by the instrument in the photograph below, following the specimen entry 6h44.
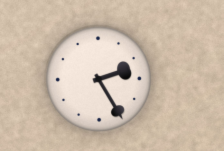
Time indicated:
2h25
